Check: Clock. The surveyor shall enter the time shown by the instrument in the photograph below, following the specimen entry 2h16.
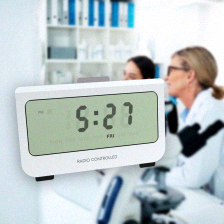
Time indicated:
5h27
